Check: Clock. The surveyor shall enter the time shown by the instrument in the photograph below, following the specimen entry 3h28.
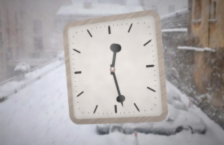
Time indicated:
12h28
